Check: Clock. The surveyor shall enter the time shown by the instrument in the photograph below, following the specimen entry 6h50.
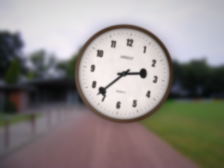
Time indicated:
2h37
